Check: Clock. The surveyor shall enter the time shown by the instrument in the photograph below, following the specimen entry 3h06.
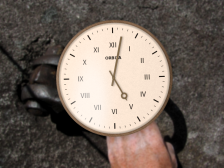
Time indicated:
5h02
